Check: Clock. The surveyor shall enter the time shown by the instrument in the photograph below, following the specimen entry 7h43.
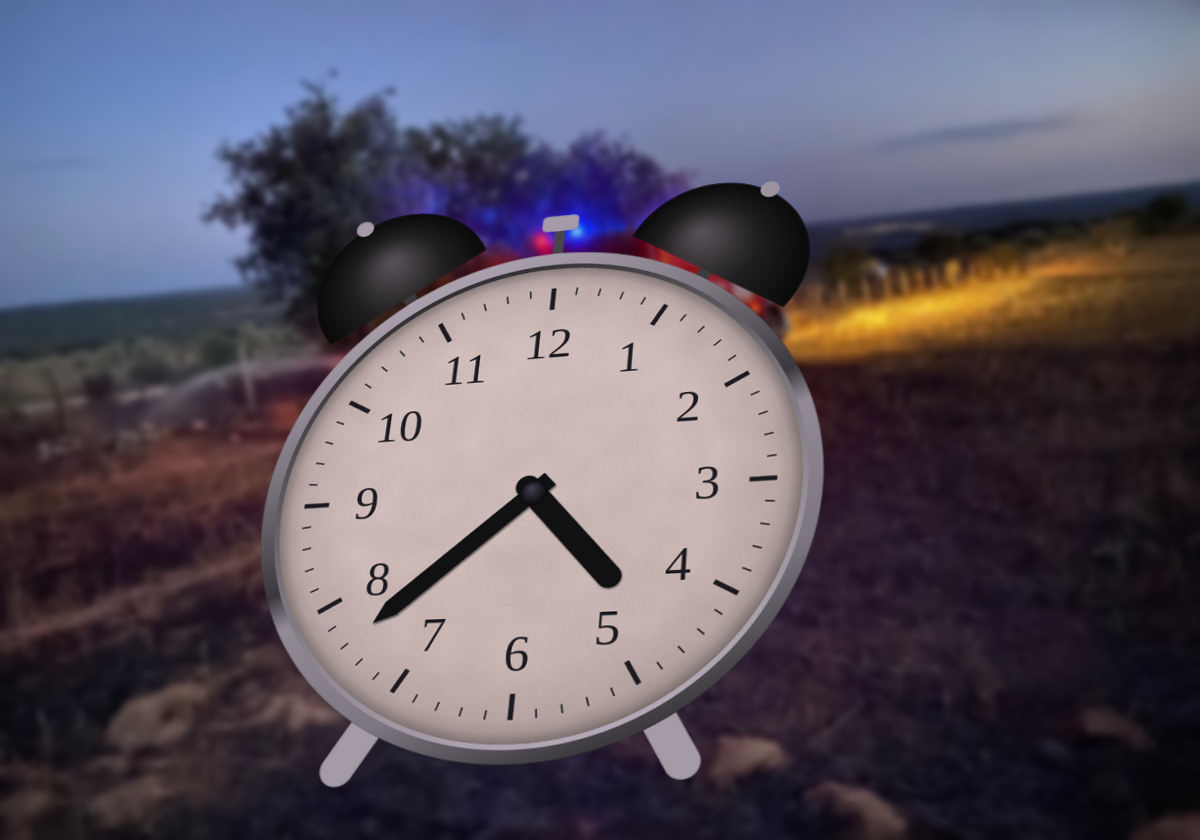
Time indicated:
4h38
